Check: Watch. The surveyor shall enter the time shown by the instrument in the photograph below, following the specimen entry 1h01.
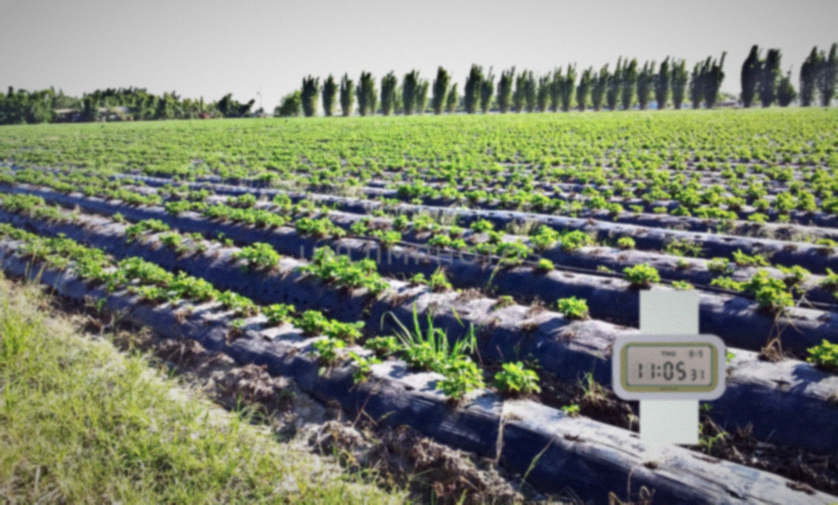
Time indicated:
11h05
